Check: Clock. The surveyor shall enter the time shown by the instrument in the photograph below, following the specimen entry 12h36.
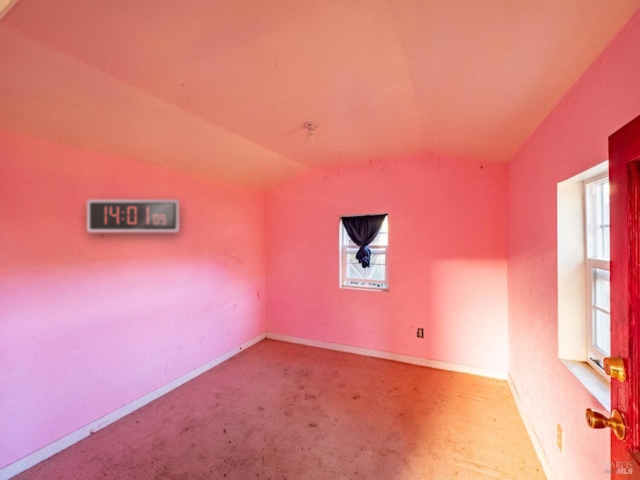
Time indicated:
14h01
